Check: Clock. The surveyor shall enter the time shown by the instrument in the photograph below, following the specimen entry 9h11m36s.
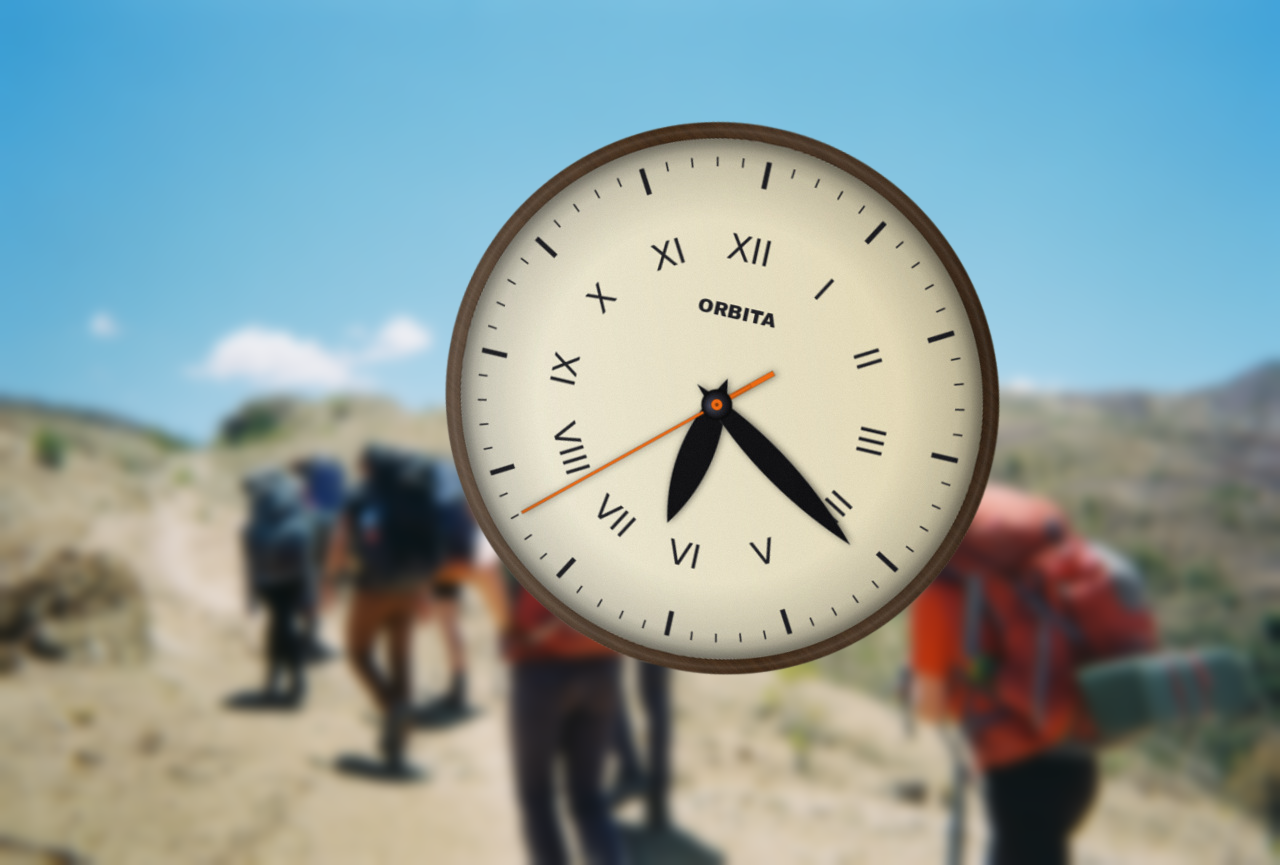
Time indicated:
6h20m38s
